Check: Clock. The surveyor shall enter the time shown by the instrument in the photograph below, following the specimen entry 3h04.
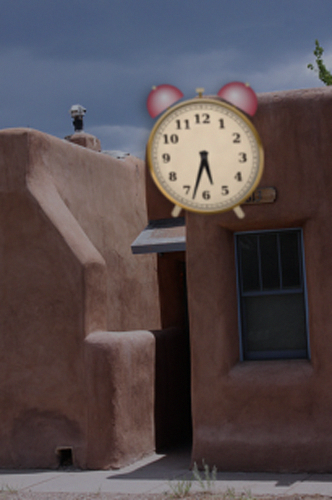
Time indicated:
5h33
